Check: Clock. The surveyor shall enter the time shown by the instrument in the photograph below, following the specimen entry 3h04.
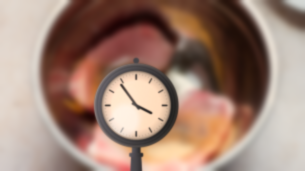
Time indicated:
3h54
